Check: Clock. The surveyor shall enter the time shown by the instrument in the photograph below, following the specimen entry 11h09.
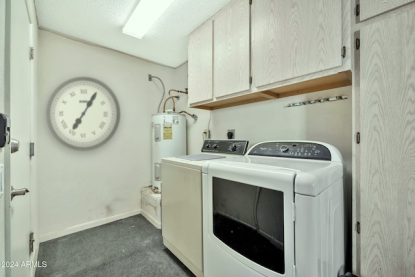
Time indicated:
7h05
